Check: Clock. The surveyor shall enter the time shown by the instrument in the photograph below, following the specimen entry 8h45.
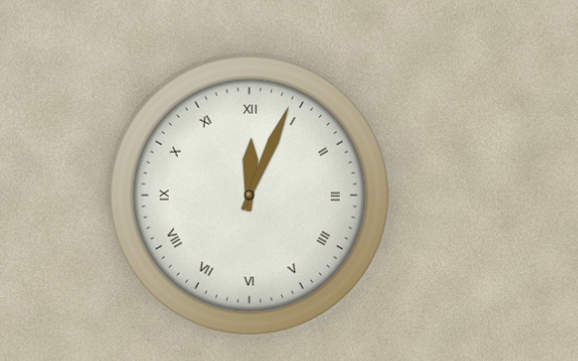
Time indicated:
12h04
